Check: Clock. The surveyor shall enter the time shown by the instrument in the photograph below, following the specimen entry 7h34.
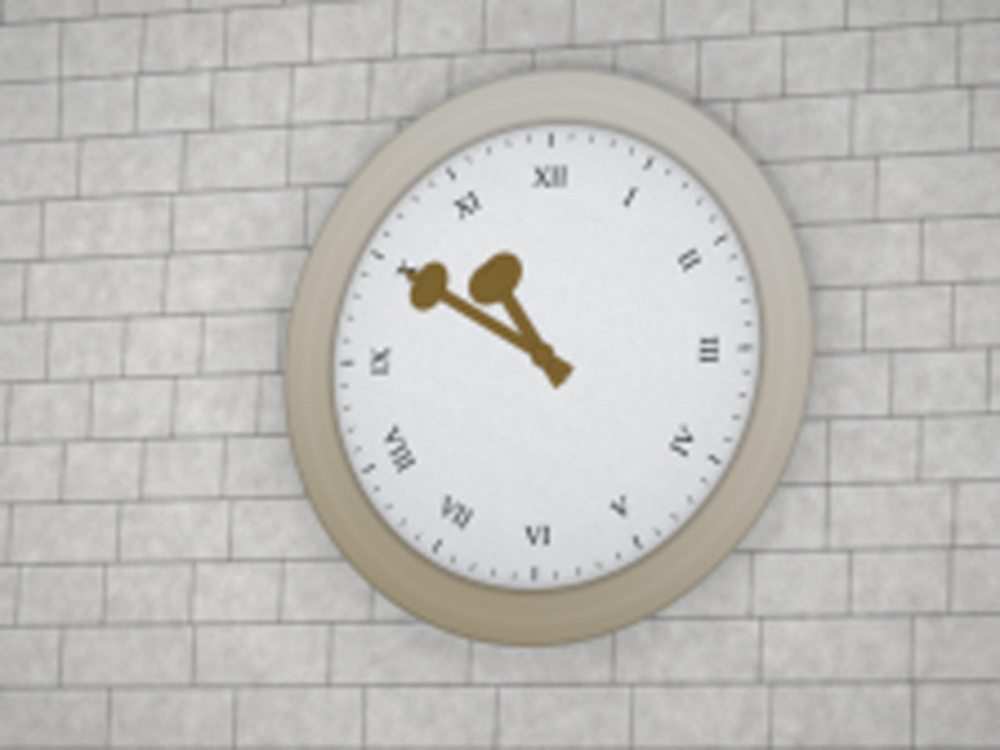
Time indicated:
10h50
